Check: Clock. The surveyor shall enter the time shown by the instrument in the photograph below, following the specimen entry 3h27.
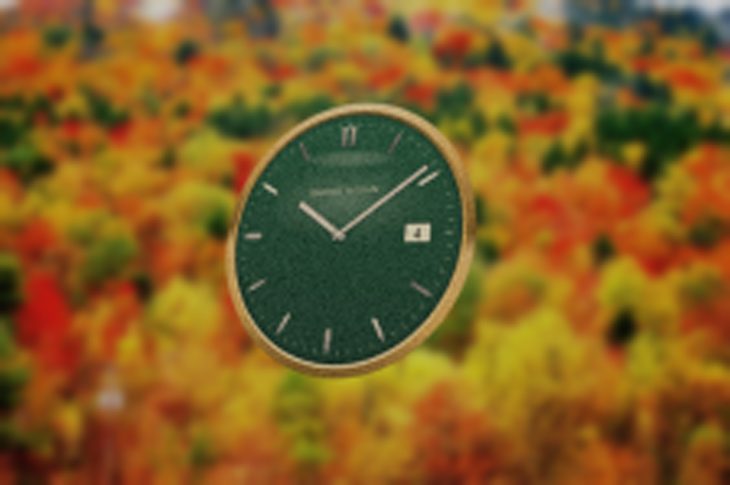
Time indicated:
10h09
